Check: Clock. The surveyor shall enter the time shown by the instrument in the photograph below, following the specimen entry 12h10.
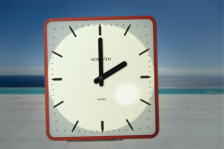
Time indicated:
2h00
